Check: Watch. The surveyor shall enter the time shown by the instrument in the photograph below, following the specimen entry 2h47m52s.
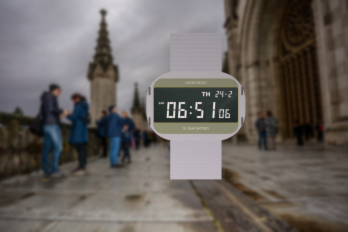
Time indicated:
6h51m06s
